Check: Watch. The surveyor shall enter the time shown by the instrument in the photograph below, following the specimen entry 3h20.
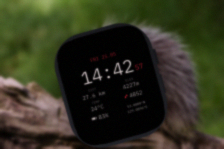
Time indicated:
14h42
